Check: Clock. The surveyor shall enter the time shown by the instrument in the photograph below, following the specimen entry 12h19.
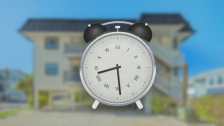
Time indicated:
8h29
